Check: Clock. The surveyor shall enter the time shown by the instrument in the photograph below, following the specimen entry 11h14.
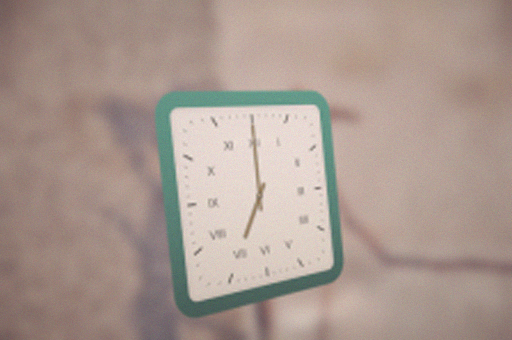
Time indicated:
7h00
